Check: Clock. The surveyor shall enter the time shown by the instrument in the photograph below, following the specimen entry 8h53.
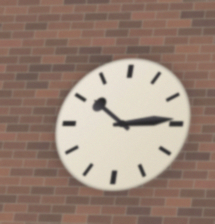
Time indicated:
10h14
